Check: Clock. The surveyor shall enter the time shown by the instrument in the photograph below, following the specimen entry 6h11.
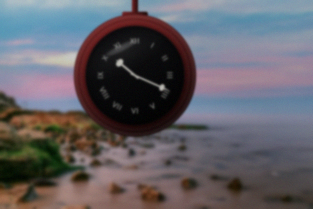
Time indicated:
10h19
